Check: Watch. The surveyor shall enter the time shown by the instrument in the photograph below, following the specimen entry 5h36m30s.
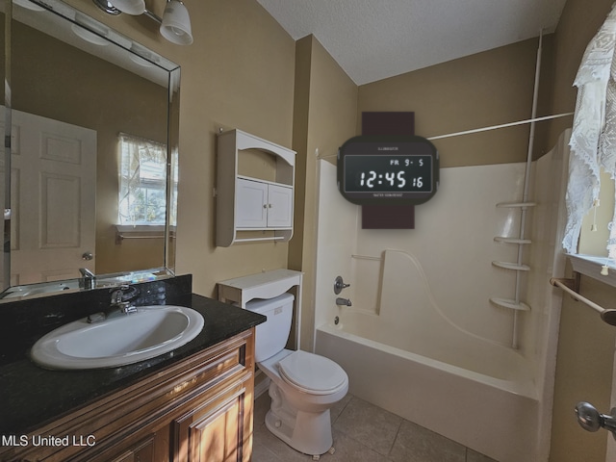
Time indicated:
12h45m16s
